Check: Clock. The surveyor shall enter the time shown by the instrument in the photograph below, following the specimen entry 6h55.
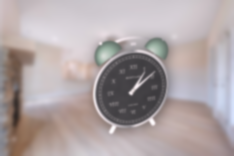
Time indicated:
1h09
